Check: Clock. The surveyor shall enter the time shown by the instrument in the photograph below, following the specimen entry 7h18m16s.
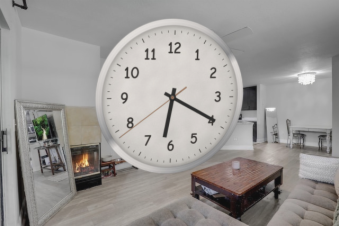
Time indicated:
6h19m39s
